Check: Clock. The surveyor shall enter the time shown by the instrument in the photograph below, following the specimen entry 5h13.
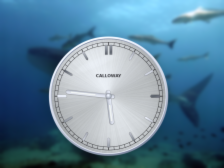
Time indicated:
5h46
